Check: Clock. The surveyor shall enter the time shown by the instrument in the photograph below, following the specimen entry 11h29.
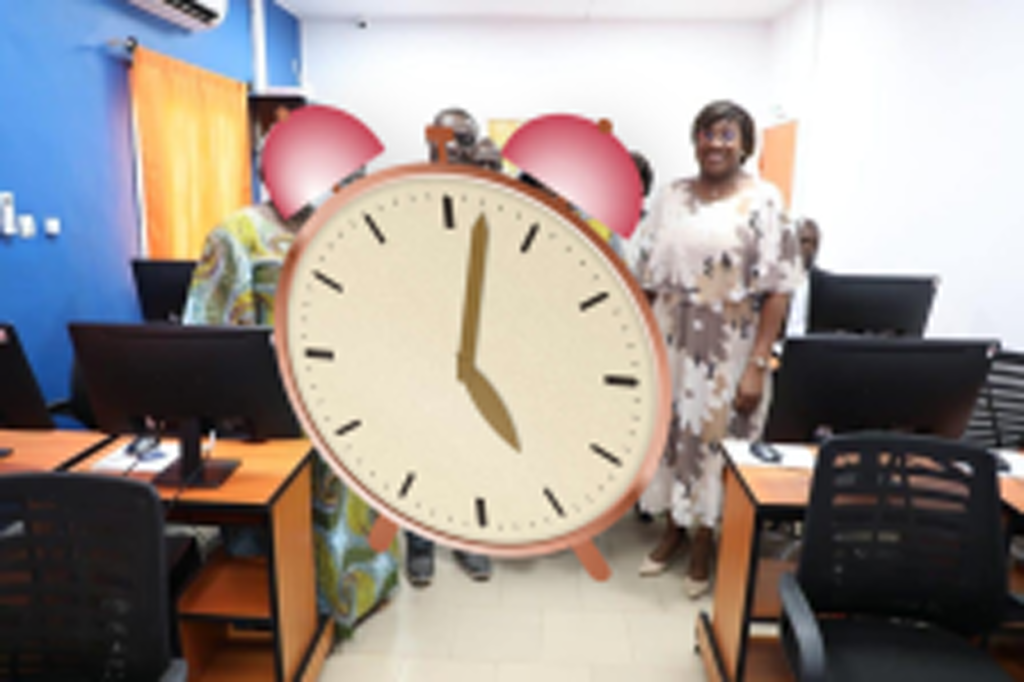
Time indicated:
5h02
